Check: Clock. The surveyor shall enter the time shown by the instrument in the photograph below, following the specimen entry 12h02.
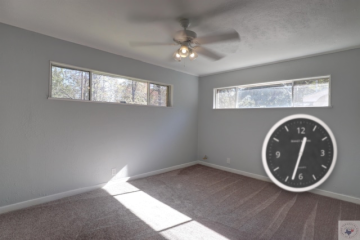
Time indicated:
12h33
